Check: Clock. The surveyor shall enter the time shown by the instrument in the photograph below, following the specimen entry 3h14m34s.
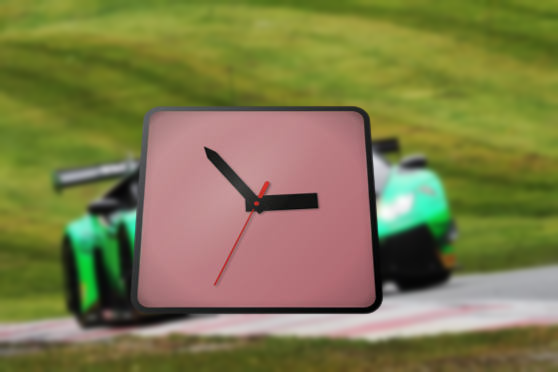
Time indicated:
2h53m34s
